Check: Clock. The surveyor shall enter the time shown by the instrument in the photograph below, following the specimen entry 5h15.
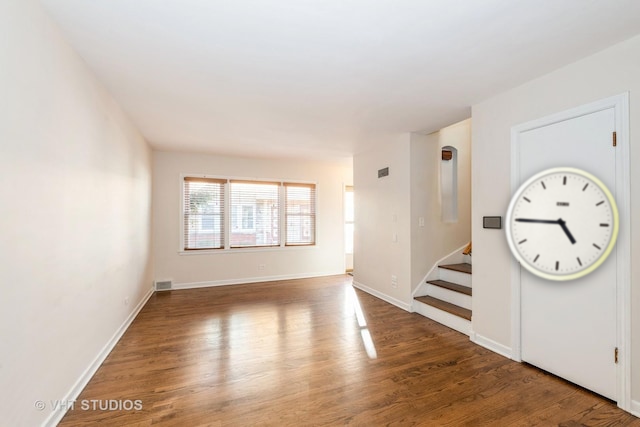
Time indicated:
4h45
